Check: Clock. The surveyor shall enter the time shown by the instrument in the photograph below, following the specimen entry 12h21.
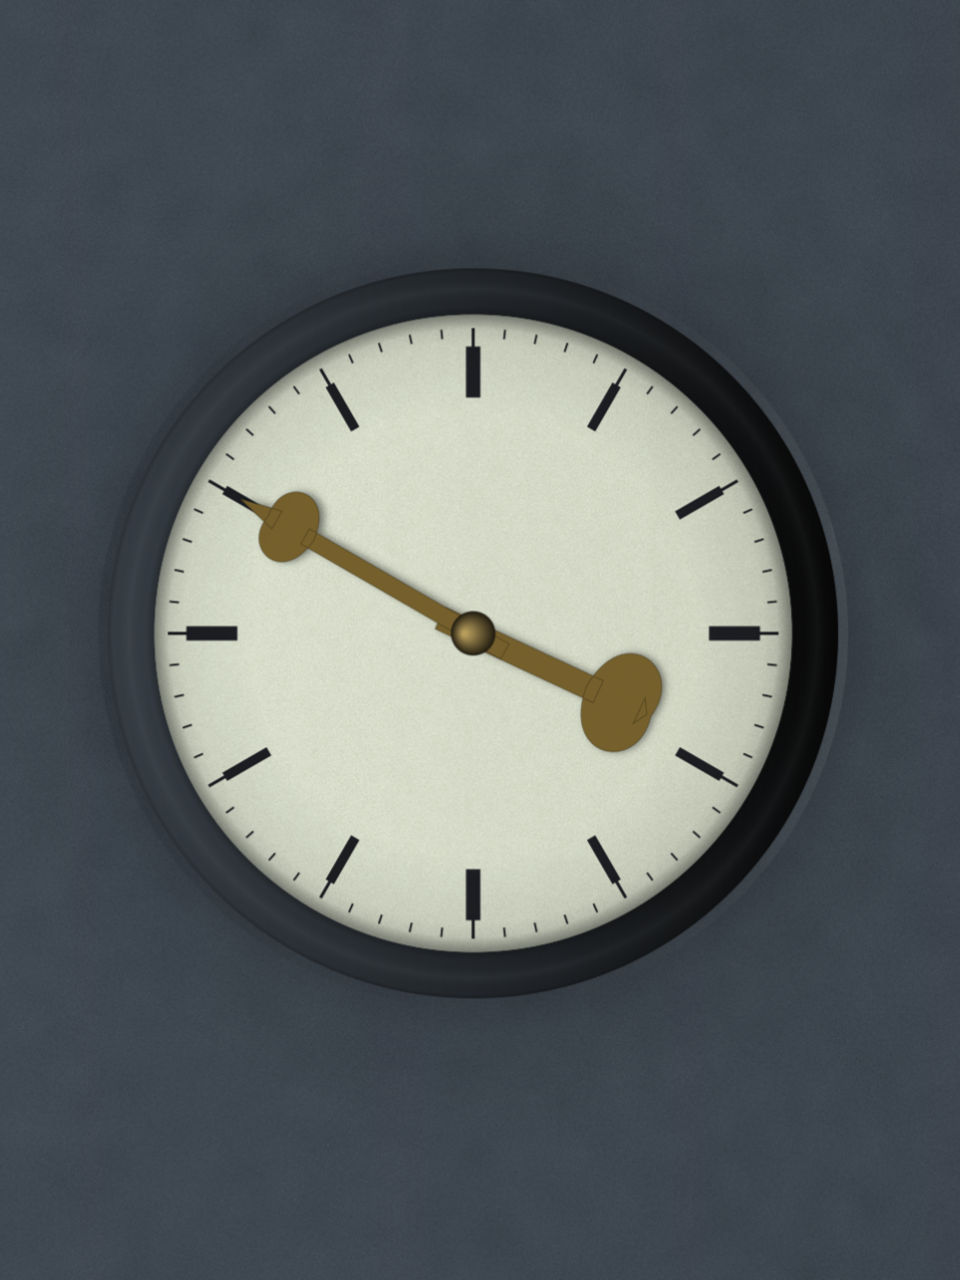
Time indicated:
3h50
